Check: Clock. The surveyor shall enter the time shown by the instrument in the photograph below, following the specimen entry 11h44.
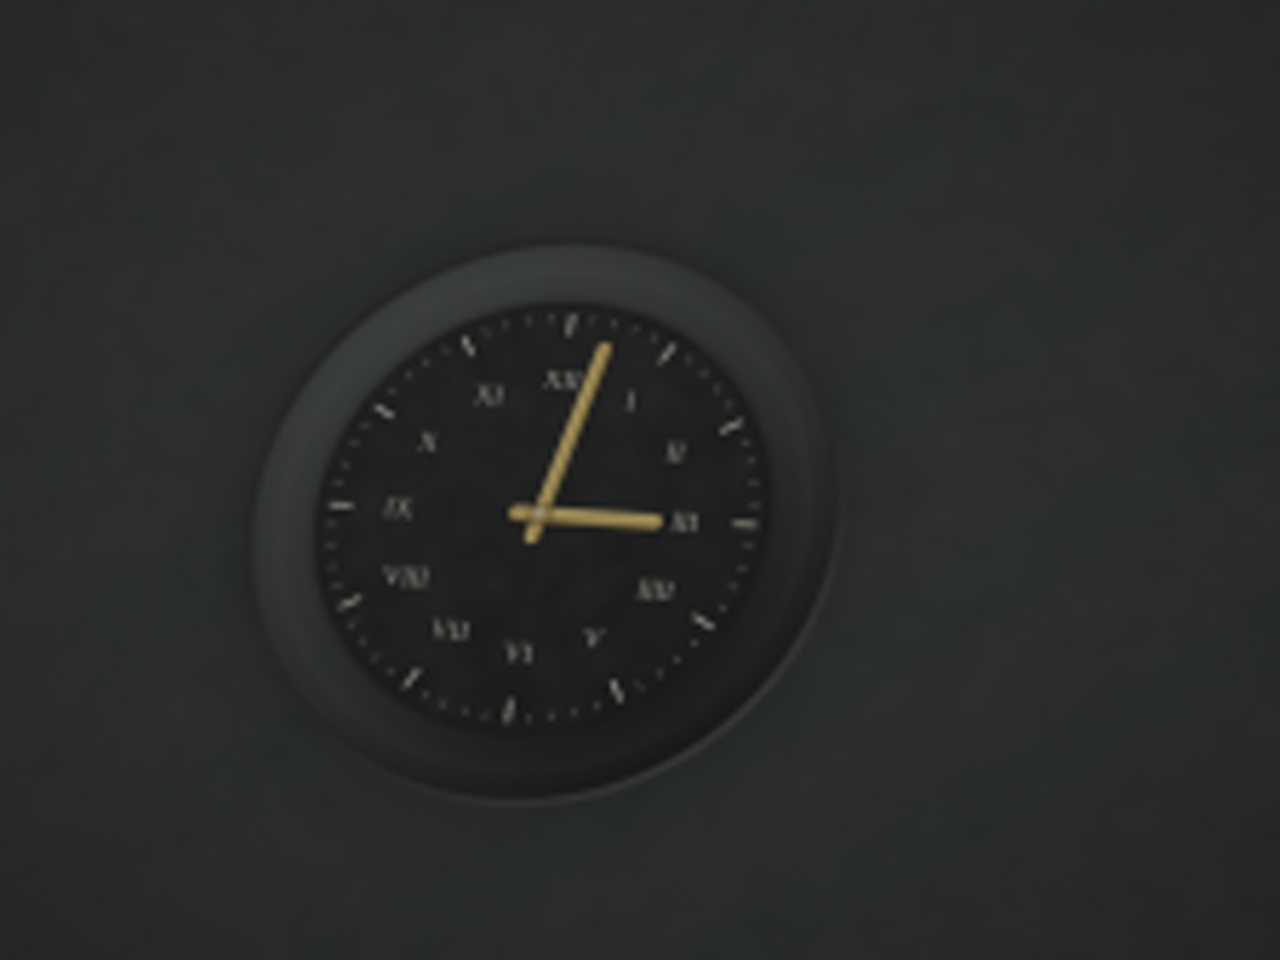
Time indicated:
3h02
